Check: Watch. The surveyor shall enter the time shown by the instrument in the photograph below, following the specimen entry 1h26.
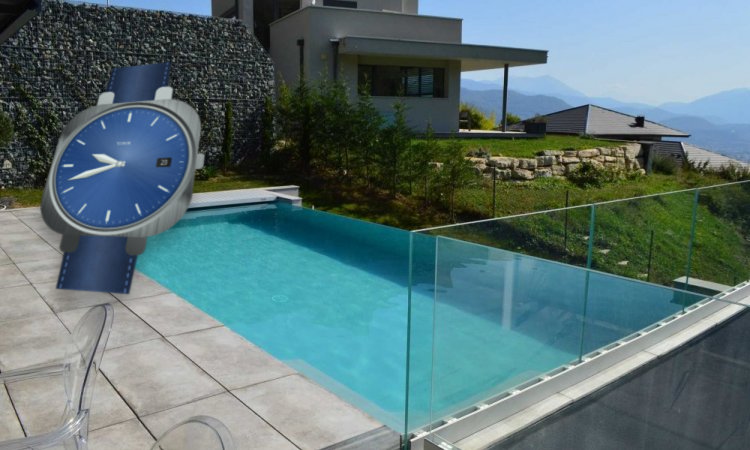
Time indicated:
9h42
